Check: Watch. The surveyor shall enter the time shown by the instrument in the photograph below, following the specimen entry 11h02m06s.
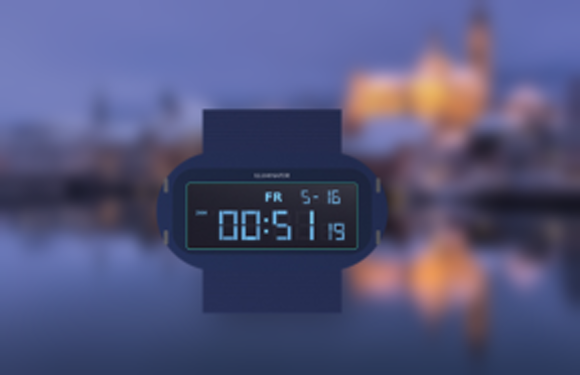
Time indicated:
0h51m19s
